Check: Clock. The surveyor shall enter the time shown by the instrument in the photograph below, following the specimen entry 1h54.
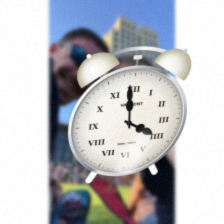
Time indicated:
3h59
